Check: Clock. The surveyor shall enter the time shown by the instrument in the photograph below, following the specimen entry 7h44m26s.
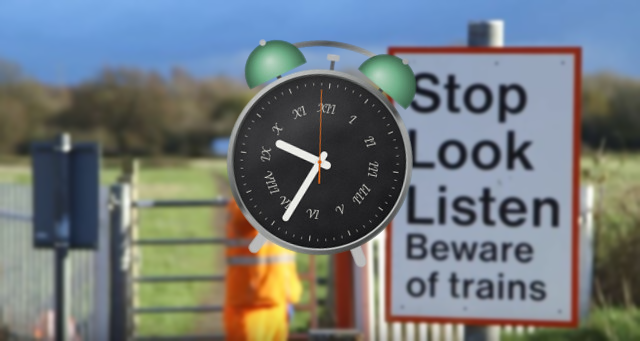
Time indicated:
9h33m59s
